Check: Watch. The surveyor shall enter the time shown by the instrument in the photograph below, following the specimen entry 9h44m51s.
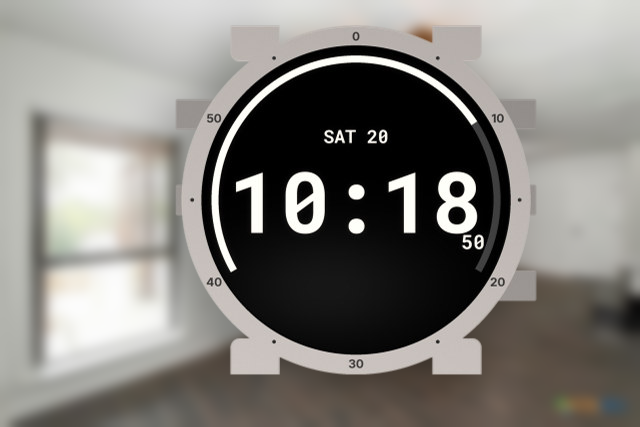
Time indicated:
10h18m50s
